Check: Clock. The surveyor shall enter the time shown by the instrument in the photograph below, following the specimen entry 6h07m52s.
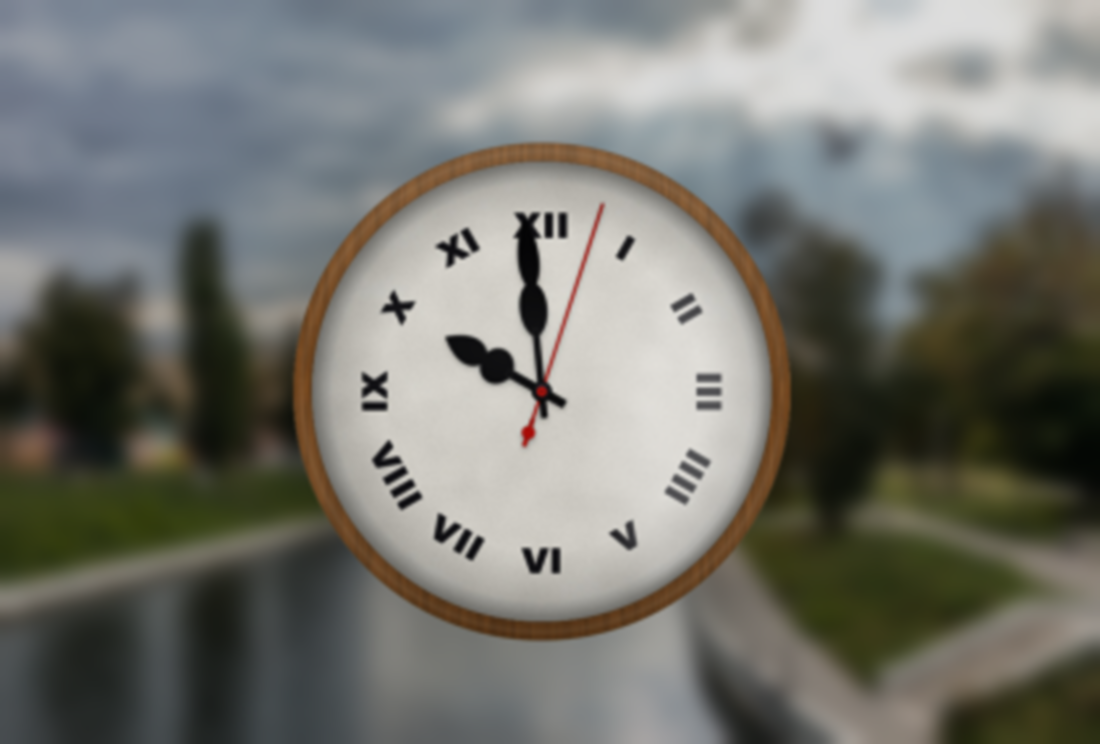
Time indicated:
9h59m03s
